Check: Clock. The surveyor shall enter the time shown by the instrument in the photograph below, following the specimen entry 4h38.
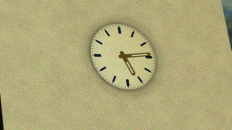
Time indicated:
5h14
